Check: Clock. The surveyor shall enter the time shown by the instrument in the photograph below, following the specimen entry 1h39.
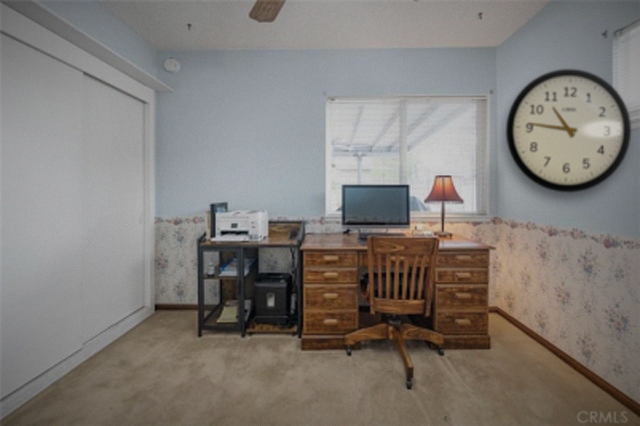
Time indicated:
10h46
